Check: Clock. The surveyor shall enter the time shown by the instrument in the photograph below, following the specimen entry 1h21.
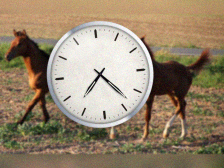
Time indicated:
7h23
